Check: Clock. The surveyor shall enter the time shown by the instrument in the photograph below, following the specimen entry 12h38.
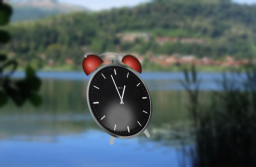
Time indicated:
12h58
